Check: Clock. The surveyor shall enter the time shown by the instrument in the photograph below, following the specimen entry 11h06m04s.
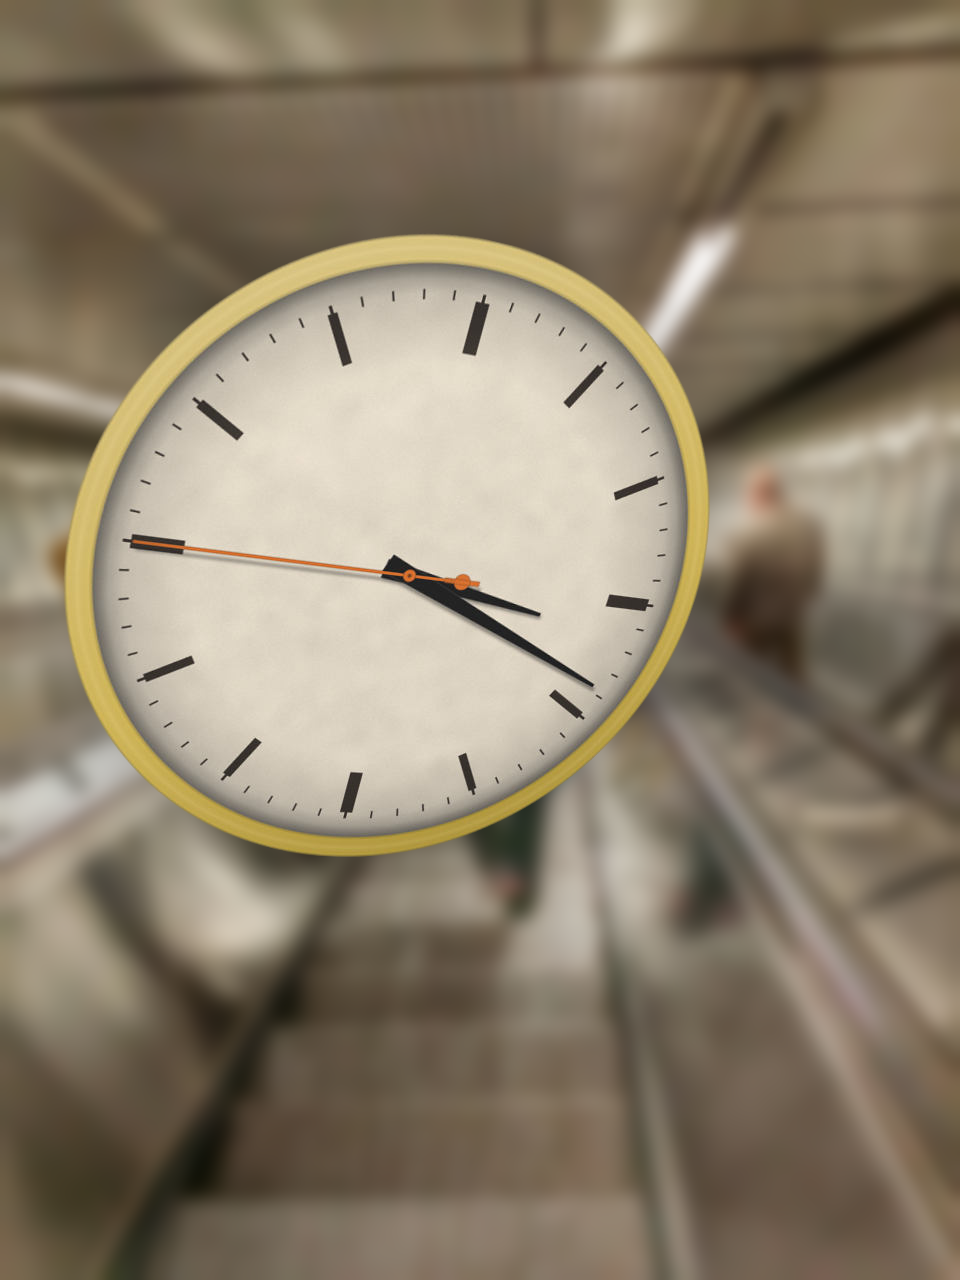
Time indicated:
3h18m45s
